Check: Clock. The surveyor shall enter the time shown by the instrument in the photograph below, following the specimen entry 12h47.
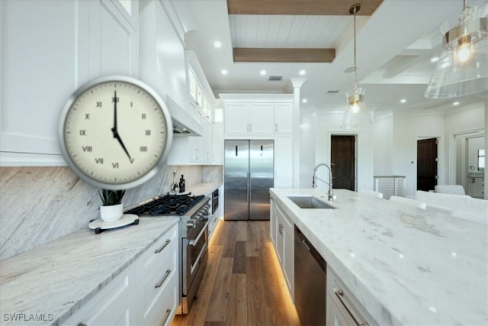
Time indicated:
5h00
